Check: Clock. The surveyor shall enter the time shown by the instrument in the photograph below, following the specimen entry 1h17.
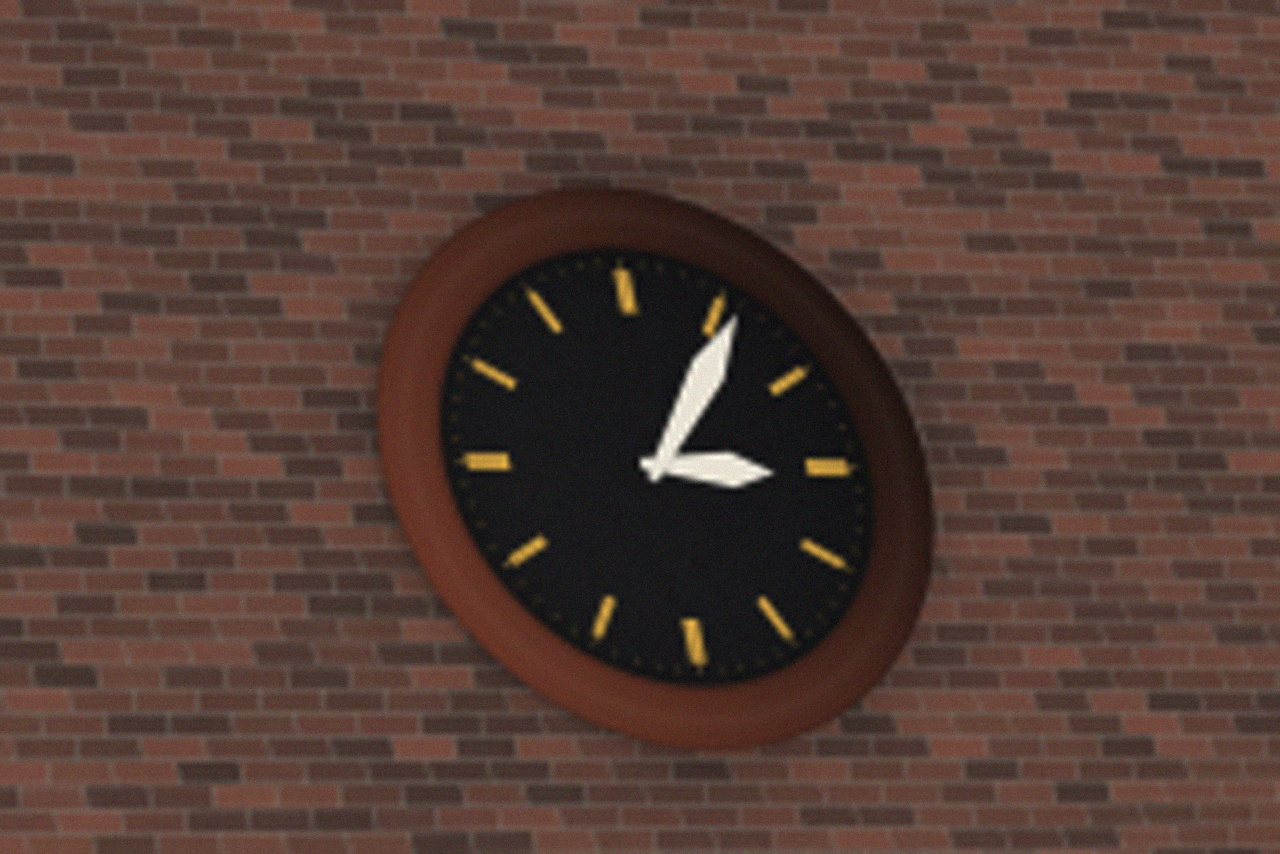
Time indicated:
3h06
